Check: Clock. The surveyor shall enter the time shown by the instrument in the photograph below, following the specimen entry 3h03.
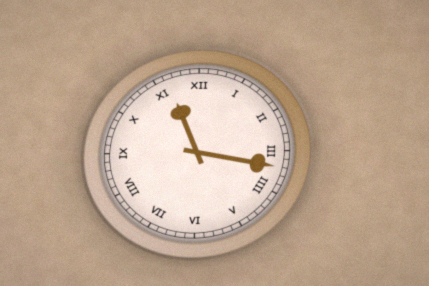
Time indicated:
11h17
